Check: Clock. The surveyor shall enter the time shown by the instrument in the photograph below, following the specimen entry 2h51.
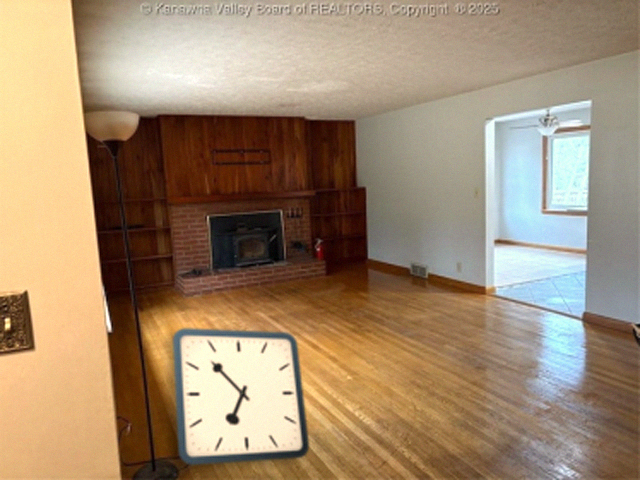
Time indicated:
6h53
